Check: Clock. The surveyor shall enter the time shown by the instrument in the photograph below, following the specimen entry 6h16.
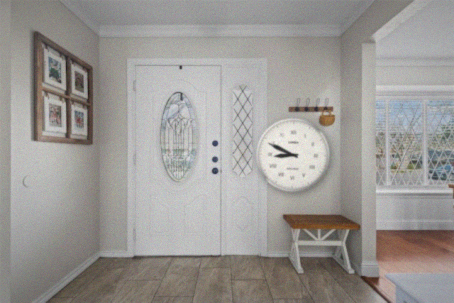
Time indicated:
8h49
